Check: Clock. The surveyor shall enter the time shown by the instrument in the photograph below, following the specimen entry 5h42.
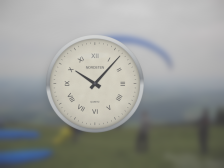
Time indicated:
10h07
